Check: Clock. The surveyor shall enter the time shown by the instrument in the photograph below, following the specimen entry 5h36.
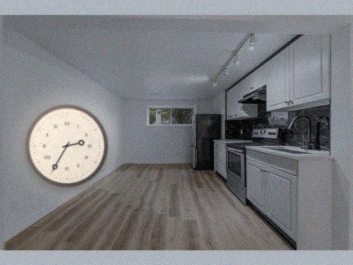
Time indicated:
2h35
